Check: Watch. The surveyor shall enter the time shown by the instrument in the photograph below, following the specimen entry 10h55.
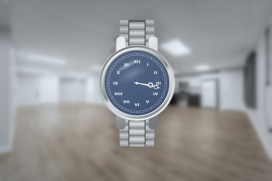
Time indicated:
3h17
